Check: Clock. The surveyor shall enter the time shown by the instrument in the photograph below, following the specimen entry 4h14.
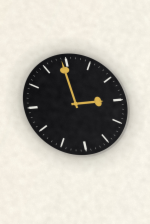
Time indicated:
2h59
